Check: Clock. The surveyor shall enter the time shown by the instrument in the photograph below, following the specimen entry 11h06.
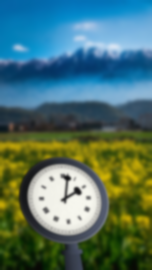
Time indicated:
2h02
